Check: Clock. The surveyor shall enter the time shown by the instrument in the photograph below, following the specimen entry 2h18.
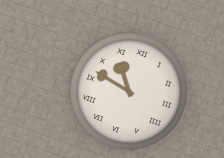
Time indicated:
10h47
